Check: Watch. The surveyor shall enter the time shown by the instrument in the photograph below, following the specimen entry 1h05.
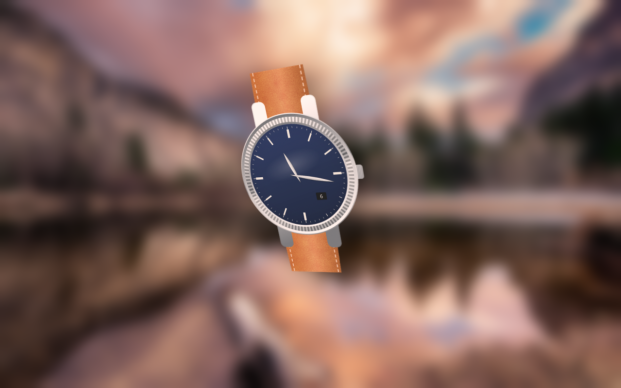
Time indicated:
11h17
